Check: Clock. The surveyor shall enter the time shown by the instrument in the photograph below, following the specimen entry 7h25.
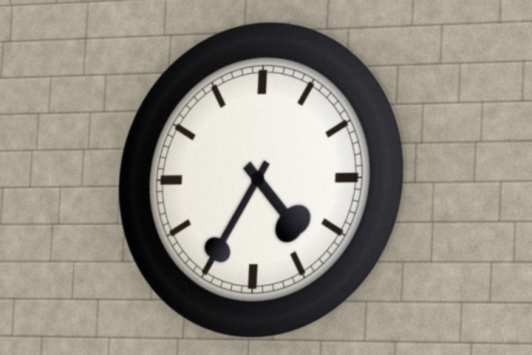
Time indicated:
4h35
